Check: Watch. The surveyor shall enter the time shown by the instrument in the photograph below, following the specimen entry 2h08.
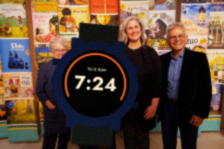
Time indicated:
7h24
